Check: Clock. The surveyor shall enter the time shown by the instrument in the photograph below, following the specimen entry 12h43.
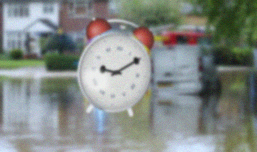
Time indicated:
9h09
